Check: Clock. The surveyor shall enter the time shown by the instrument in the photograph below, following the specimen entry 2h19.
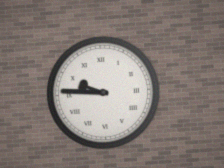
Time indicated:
9h46
